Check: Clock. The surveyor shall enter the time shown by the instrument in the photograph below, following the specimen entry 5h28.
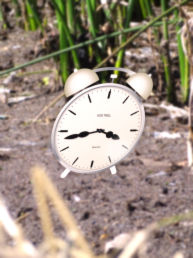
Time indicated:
3h43
